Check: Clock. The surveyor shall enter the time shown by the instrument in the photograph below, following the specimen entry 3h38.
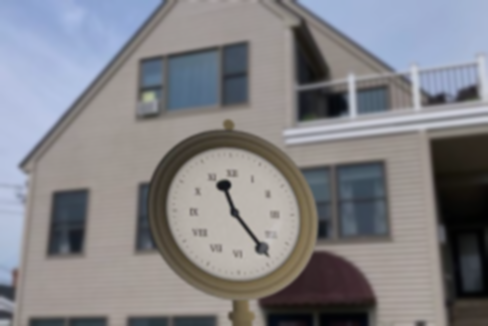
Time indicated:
11h24
